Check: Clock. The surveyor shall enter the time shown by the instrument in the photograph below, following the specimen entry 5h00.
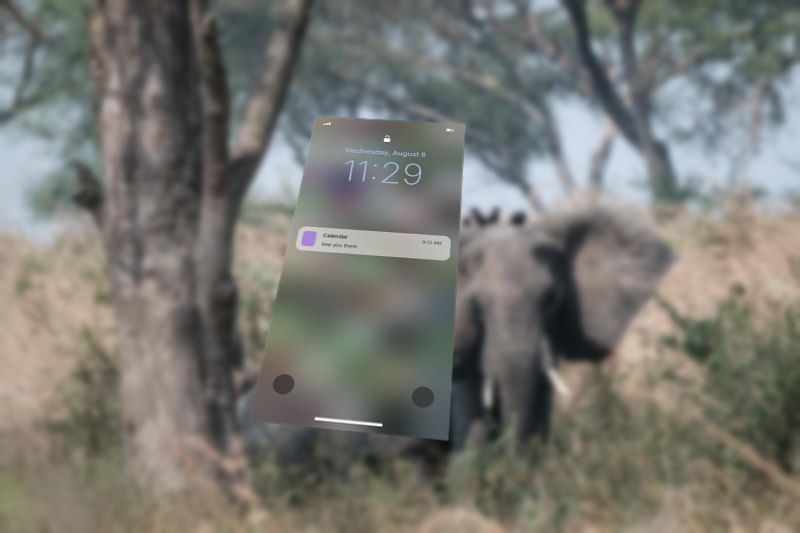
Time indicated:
11h29
